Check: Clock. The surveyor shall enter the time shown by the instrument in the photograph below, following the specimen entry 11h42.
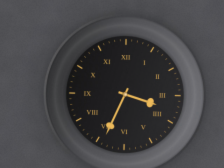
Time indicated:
3h34
